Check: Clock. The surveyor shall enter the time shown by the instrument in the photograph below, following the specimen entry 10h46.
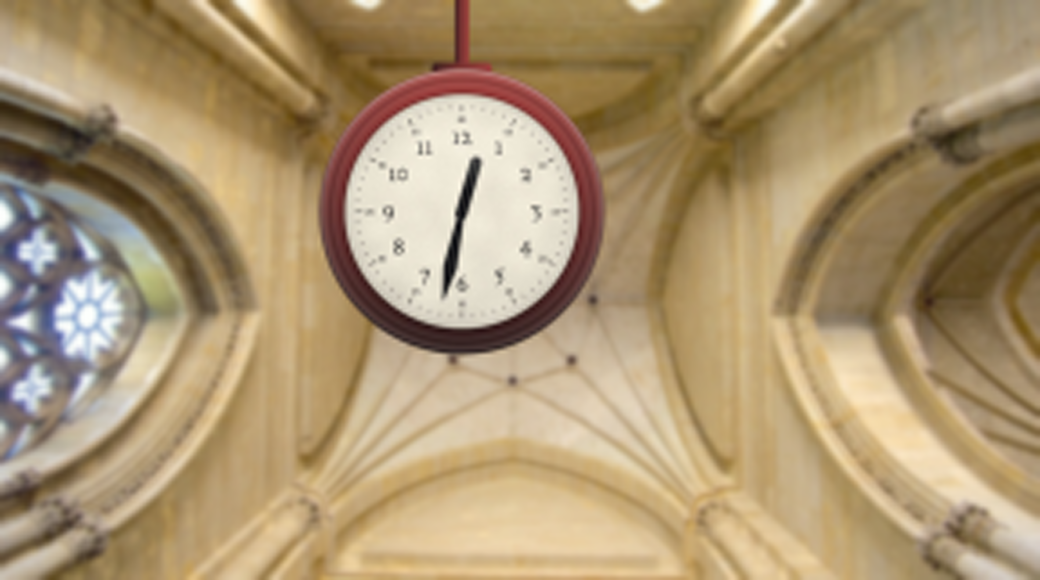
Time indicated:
12h32
